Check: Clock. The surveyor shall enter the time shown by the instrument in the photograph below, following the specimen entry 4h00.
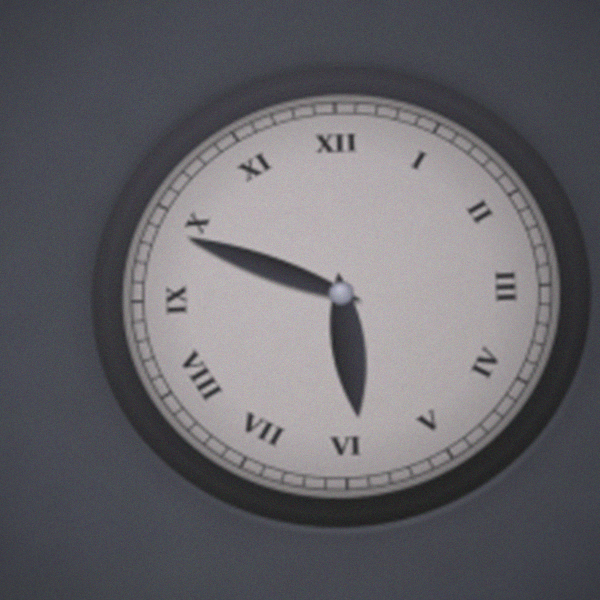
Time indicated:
5h49
